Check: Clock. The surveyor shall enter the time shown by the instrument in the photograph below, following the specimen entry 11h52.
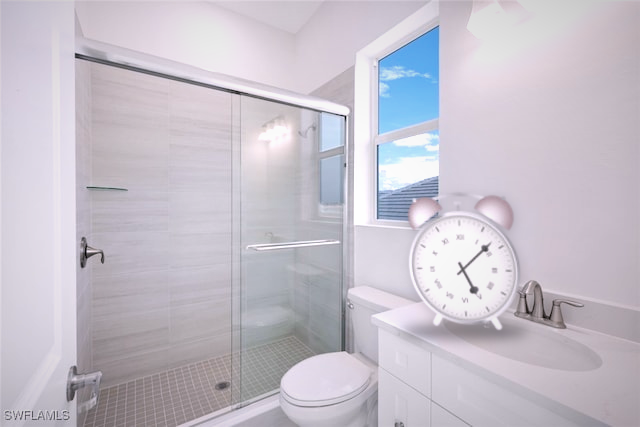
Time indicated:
5h08
